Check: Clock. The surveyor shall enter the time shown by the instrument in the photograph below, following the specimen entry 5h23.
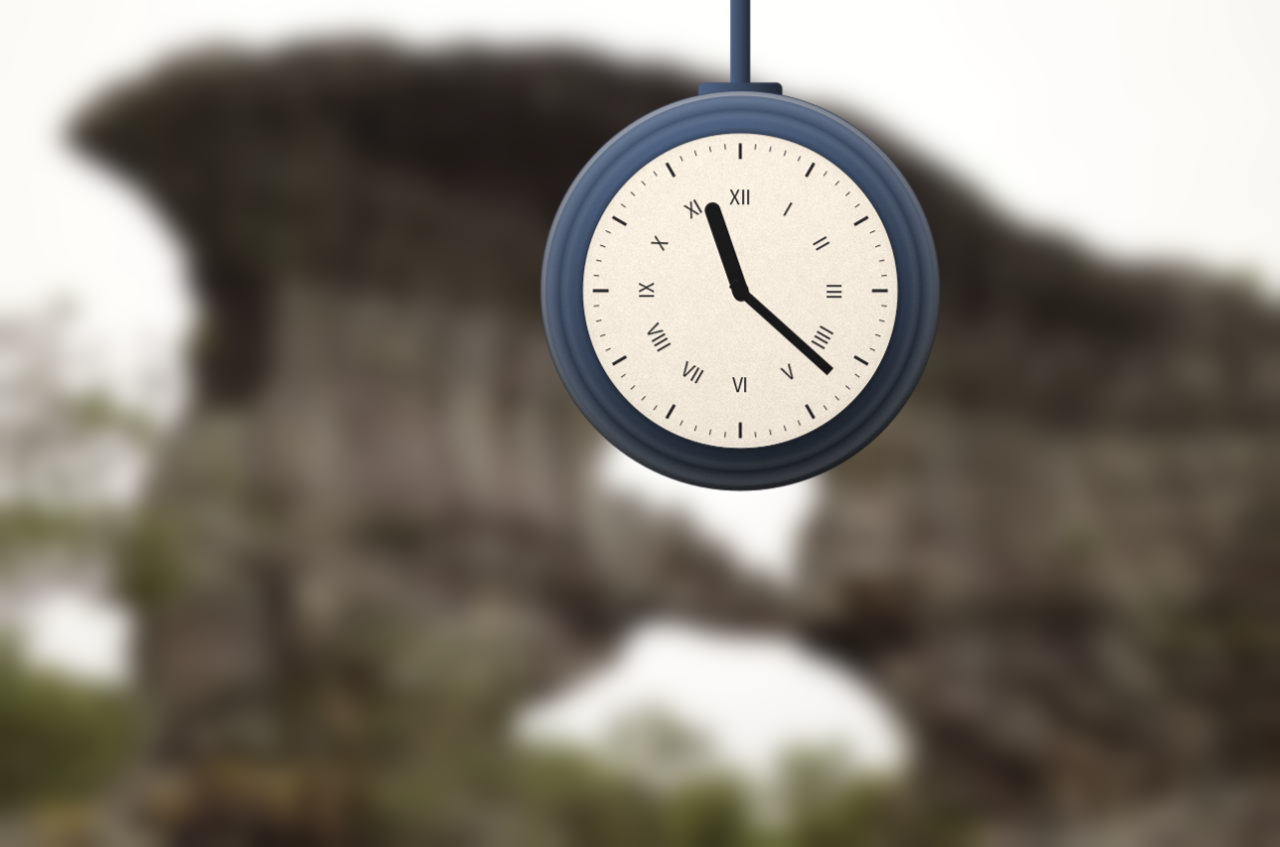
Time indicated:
11h22
